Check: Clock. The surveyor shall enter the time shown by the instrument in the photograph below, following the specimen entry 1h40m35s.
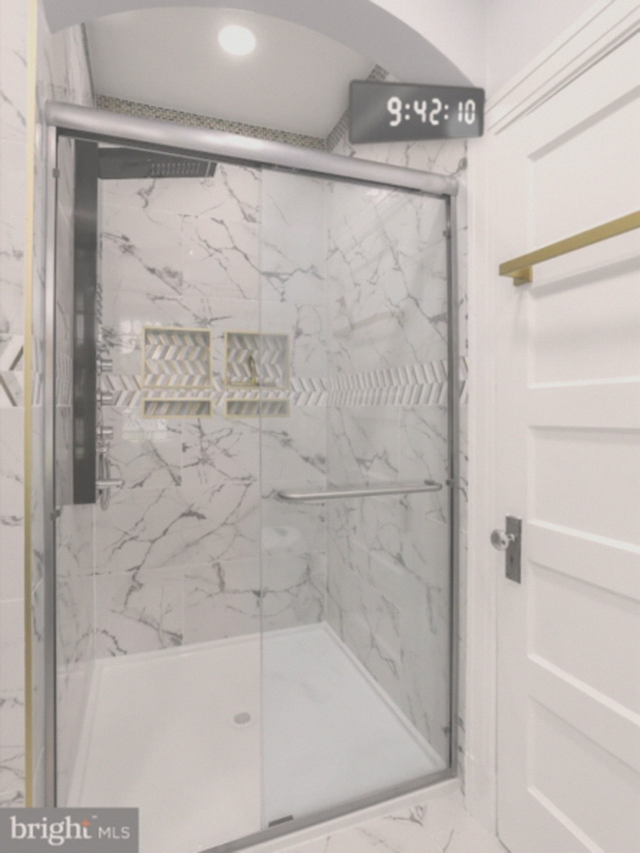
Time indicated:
9h42m10s
